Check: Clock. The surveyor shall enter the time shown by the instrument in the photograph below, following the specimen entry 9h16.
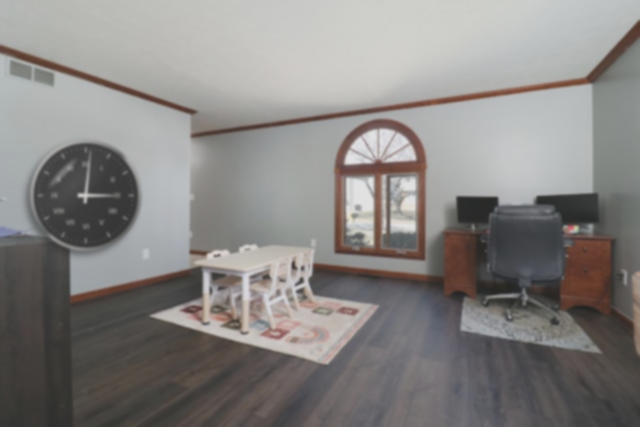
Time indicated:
3h01
